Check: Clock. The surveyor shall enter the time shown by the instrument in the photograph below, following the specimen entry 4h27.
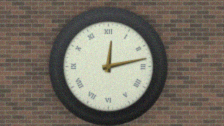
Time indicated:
12h13
